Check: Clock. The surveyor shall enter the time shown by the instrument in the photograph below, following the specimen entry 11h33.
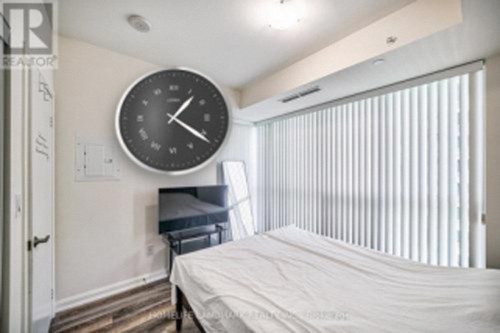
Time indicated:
1h21
